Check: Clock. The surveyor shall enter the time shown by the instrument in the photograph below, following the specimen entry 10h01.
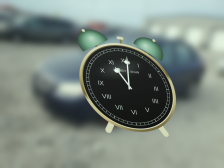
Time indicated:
11h01
